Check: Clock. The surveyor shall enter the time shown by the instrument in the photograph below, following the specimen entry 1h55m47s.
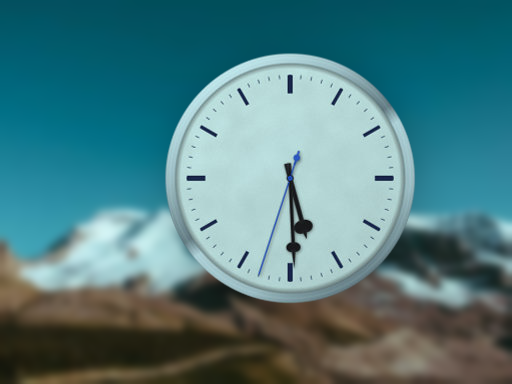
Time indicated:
5h29m33s
